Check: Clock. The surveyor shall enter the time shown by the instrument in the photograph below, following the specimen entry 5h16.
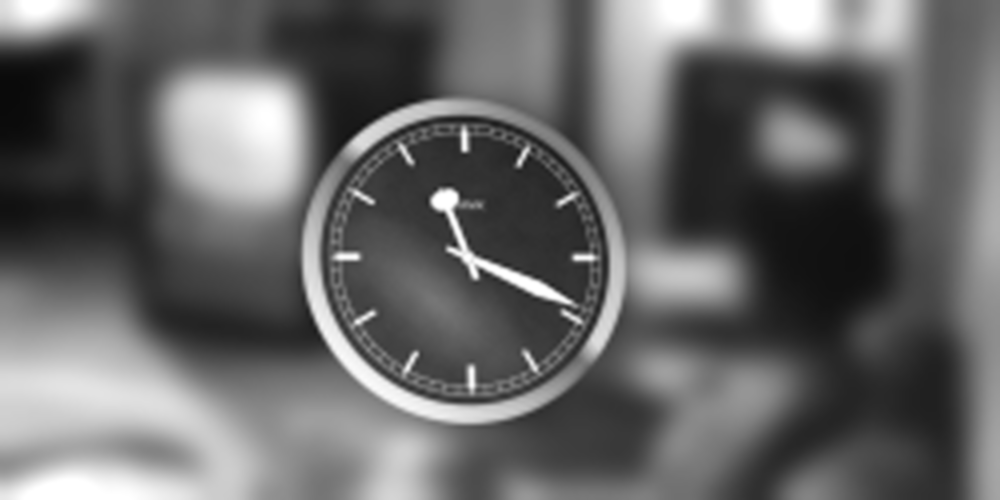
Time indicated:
11h19
